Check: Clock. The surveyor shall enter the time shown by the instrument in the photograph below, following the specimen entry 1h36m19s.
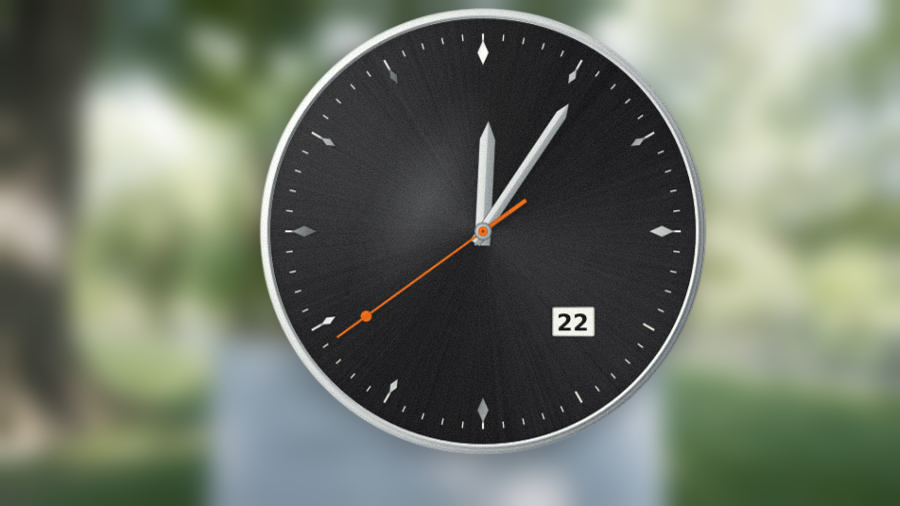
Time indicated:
12h05m39s
